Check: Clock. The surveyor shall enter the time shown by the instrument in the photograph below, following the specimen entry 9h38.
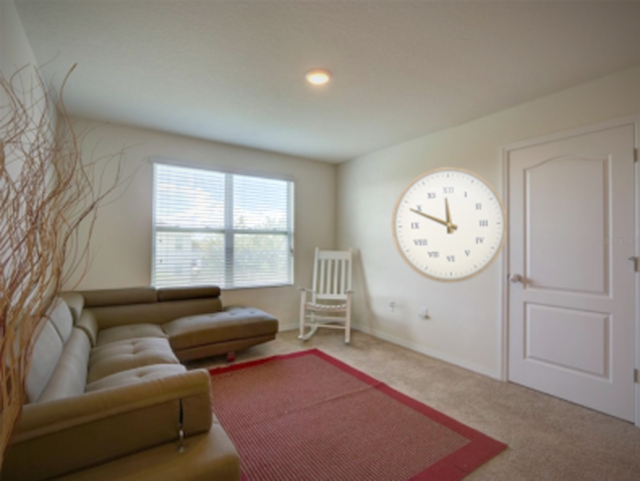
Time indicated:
11h49
